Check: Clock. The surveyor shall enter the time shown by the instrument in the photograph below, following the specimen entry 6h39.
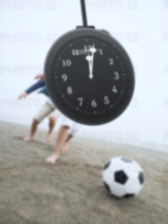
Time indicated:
12h02
